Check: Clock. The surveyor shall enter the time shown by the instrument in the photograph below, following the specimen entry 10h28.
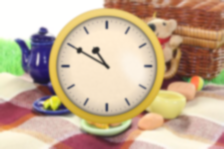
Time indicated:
10h50
